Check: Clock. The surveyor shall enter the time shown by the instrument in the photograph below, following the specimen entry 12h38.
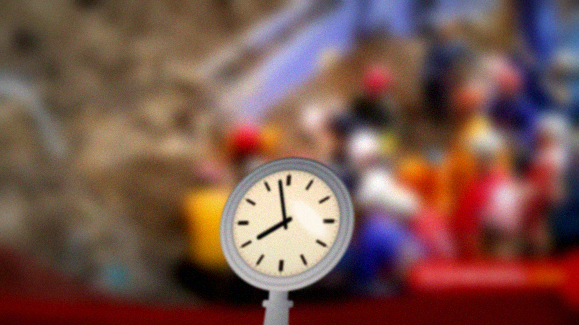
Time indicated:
7h58
